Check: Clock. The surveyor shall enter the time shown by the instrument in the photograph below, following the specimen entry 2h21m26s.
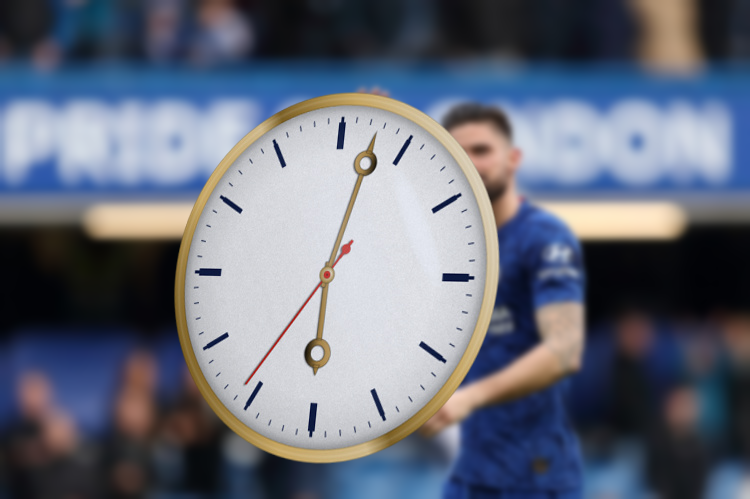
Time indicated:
6h02m36s
